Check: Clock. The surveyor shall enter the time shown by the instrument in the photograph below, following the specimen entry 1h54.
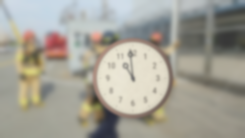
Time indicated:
10h59
